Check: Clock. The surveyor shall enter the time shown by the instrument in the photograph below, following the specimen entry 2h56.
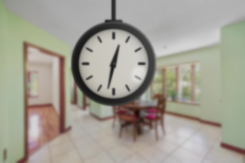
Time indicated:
12h32
